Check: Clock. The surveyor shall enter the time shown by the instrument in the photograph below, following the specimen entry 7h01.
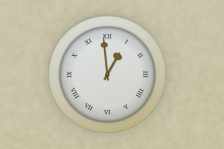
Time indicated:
12h59
